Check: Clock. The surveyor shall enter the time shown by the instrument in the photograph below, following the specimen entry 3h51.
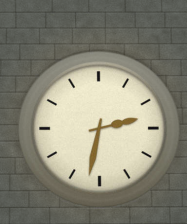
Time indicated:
2h32
